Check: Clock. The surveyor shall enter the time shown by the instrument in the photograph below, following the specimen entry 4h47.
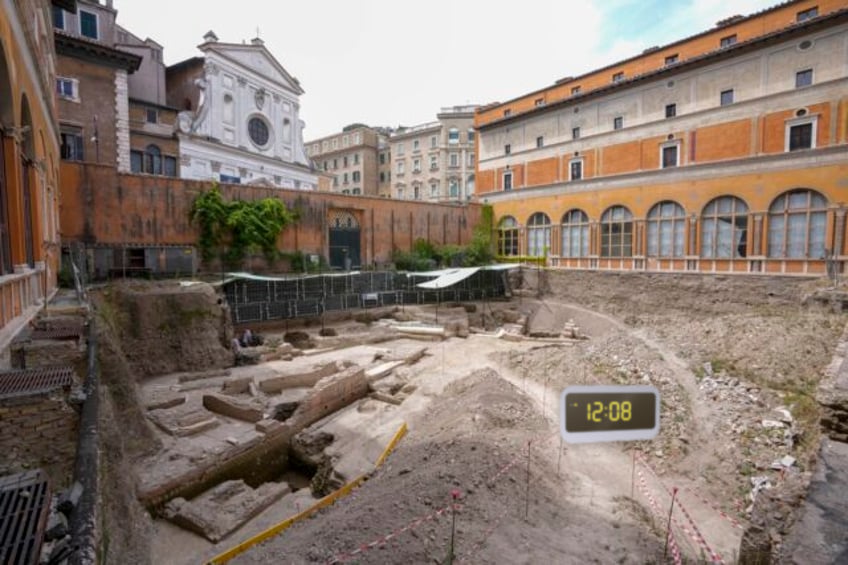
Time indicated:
12h08
